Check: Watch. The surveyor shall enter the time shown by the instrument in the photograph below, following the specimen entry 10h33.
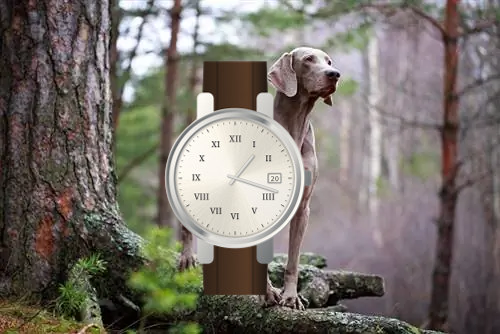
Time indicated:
1h18
